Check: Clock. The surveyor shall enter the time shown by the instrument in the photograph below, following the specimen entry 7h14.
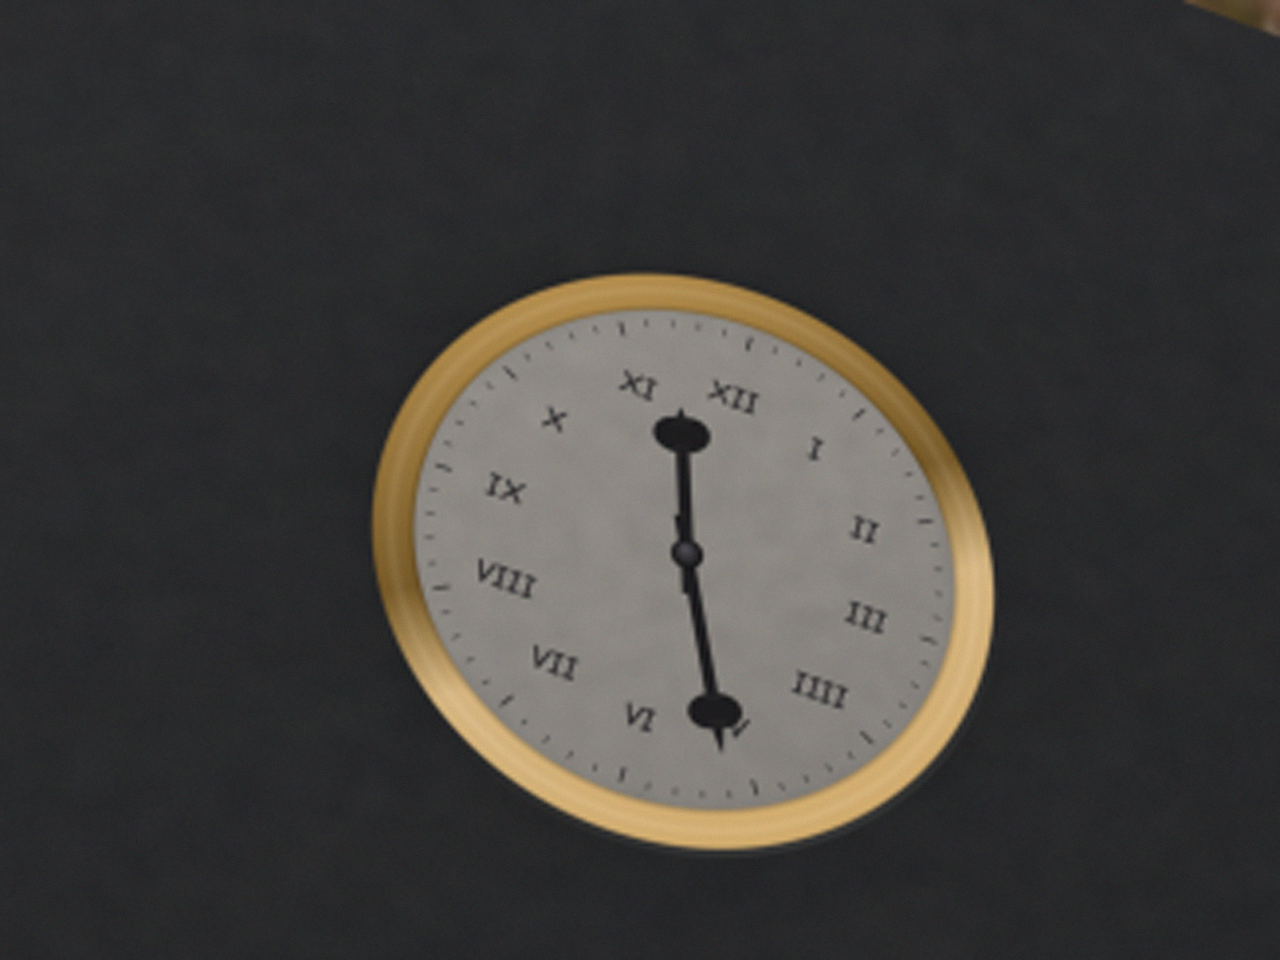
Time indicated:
11h26
